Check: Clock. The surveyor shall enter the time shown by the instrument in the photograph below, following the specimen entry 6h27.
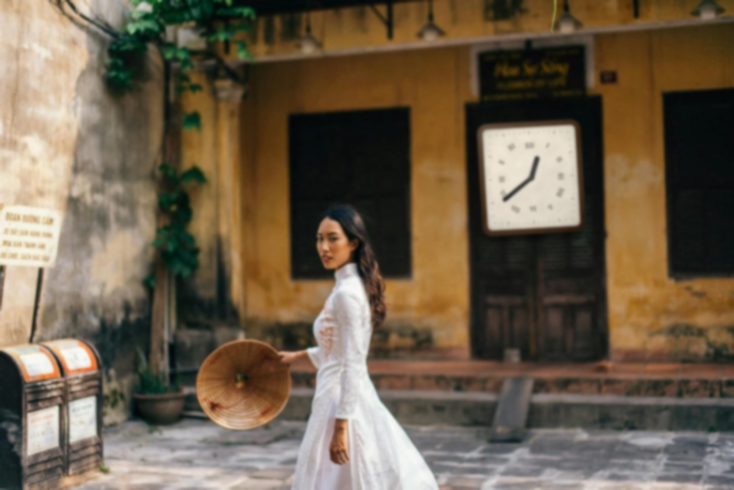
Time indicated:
12h39
